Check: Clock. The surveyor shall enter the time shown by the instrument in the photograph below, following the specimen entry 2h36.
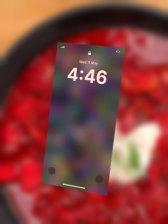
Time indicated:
4h46
